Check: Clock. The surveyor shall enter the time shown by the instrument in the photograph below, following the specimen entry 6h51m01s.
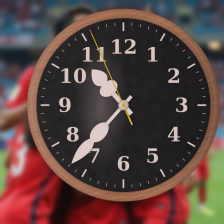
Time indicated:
10h36m56s
